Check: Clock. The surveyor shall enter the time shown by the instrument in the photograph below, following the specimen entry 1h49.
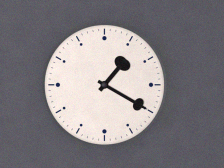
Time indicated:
1h20
